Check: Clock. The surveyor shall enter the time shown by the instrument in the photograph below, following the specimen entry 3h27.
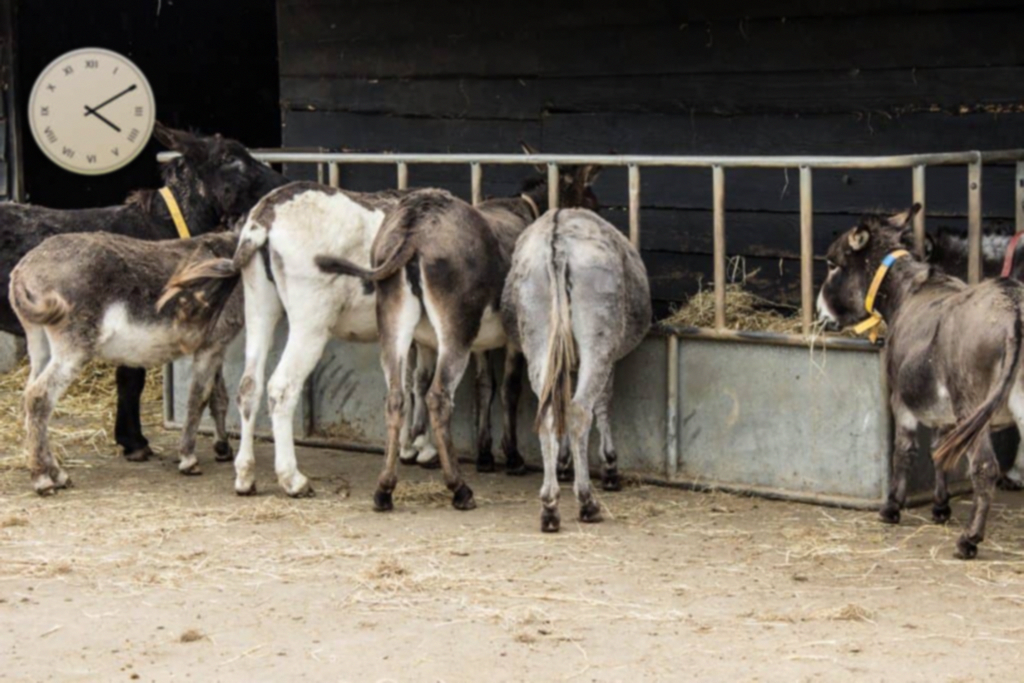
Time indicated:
4h10
